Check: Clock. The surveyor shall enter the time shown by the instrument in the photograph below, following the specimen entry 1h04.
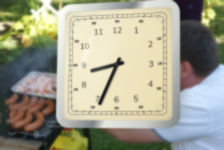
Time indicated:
8h34
